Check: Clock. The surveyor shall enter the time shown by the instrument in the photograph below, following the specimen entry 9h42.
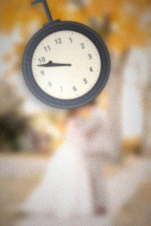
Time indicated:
9h48
